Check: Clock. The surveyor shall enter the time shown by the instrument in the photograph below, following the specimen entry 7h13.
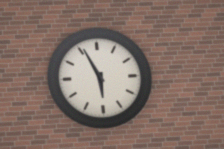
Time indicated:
5h56
